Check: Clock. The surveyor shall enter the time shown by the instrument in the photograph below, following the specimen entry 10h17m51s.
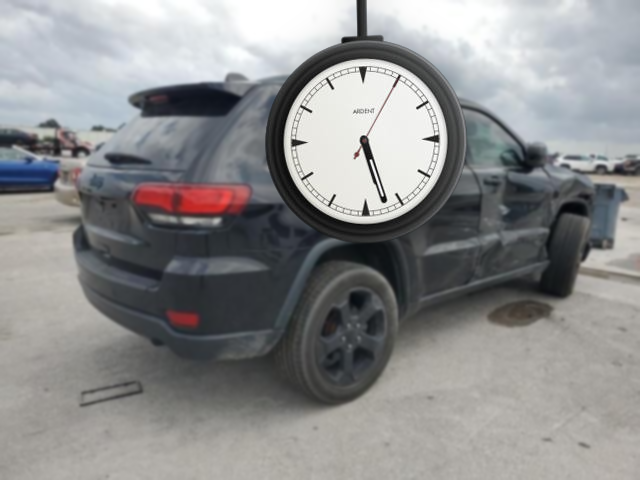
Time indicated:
5h27m05s
